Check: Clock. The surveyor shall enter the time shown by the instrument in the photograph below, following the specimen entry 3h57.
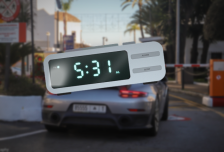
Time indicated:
5h31
